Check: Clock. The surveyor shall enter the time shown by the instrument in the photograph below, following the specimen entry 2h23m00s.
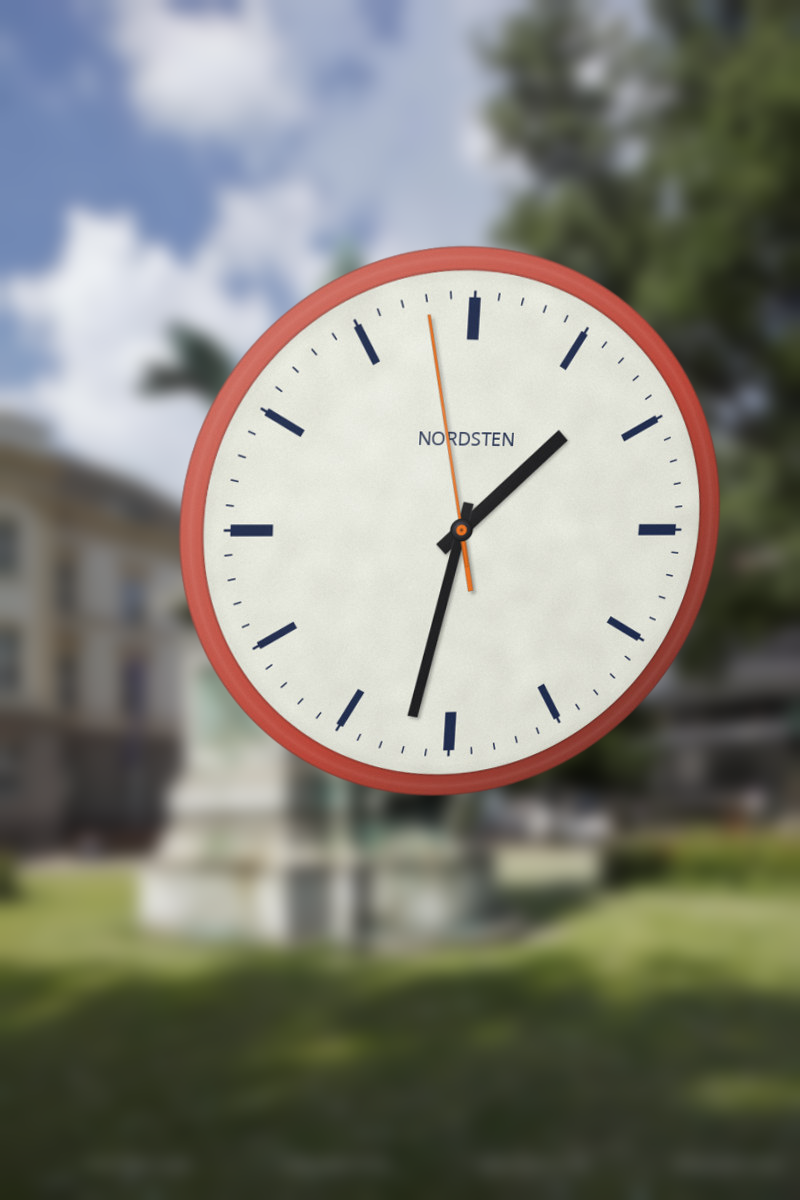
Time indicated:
1h31m58s
